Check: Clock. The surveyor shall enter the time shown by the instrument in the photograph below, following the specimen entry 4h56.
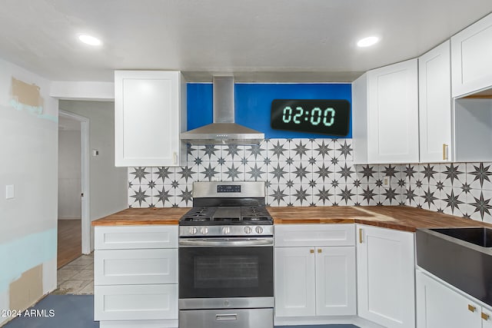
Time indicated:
2h00
